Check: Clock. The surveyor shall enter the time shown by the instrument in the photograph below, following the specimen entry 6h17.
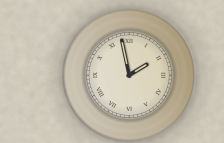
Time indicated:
1h58
